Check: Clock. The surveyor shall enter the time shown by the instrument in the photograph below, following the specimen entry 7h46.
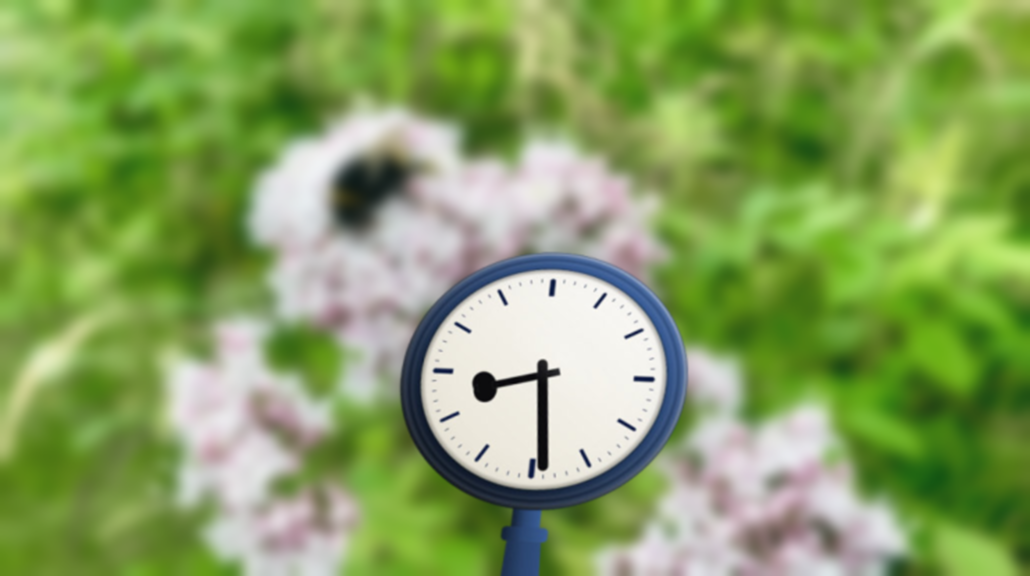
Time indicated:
8h29
